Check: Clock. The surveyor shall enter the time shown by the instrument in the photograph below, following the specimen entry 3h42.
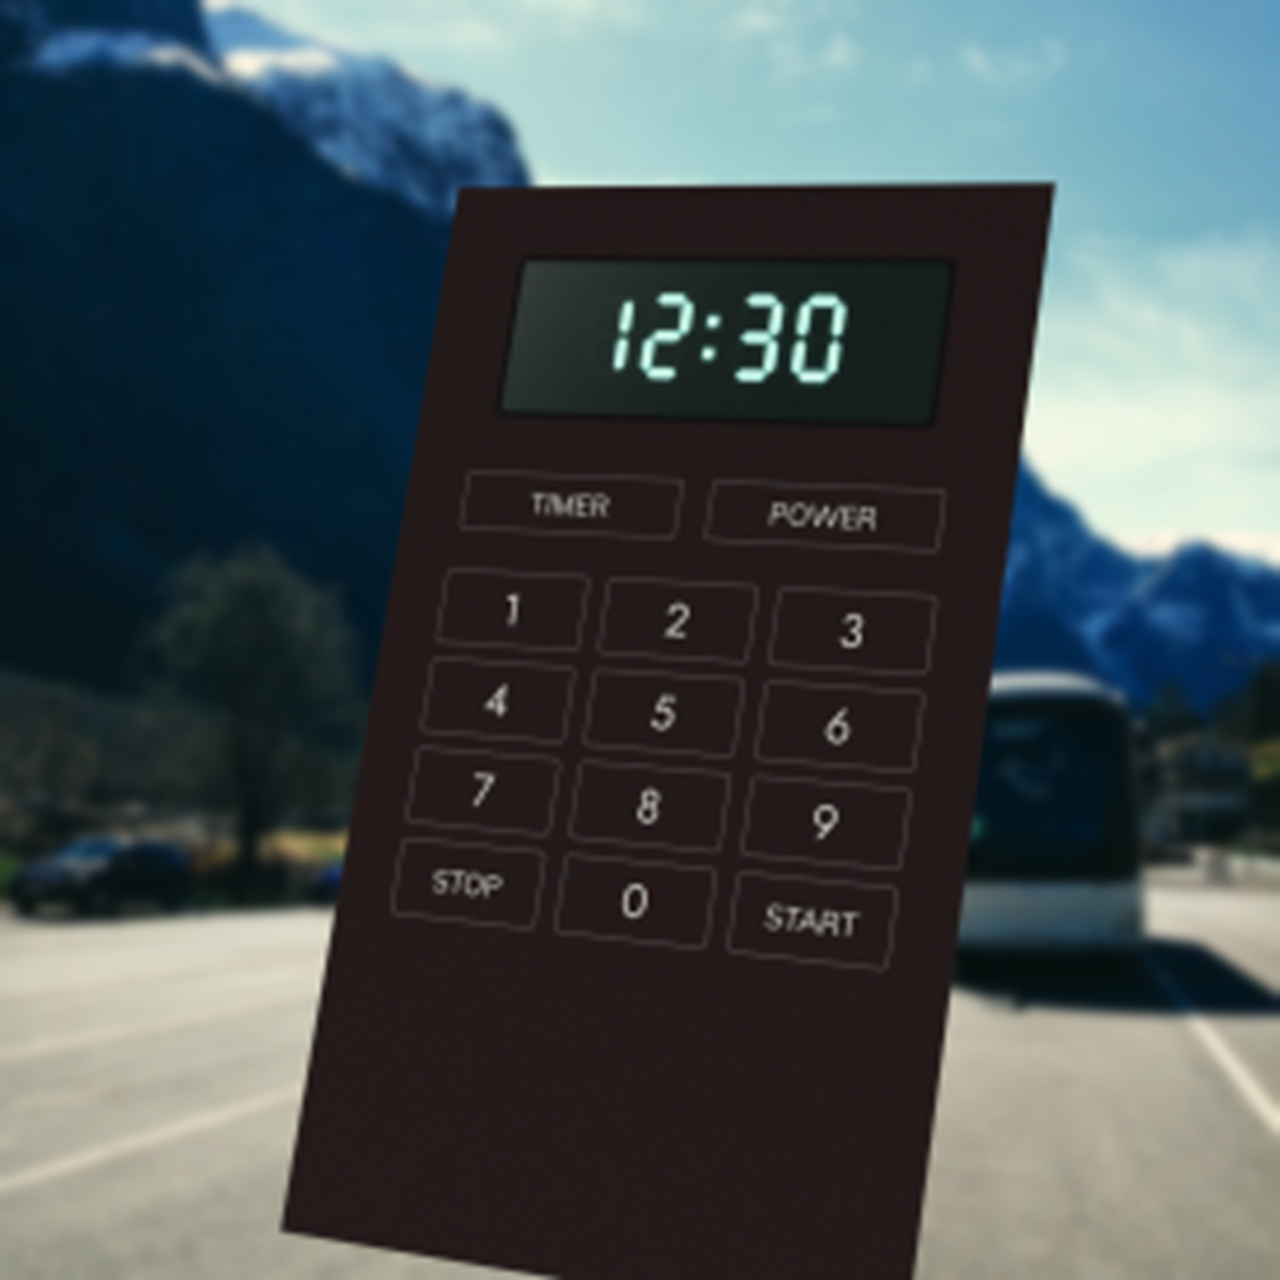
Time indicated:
12h30
